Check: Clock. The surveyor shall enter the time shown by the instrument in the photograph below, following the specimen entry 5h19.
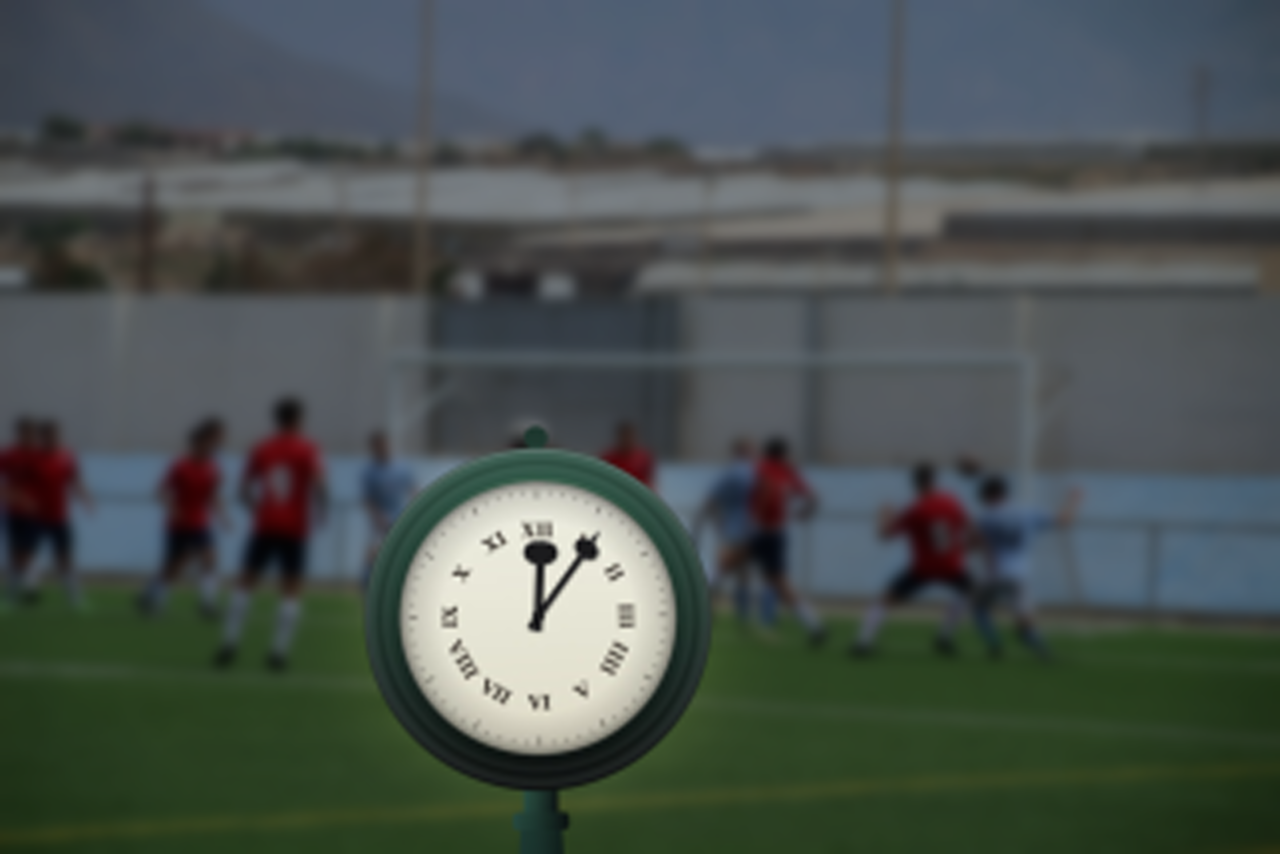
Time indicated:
12h06
